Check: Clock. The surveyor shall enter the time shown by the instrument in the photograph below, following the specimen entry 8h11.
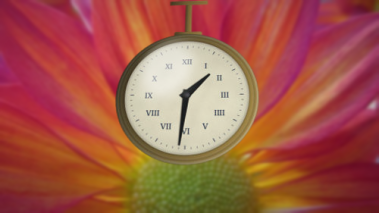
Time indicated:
1h31
